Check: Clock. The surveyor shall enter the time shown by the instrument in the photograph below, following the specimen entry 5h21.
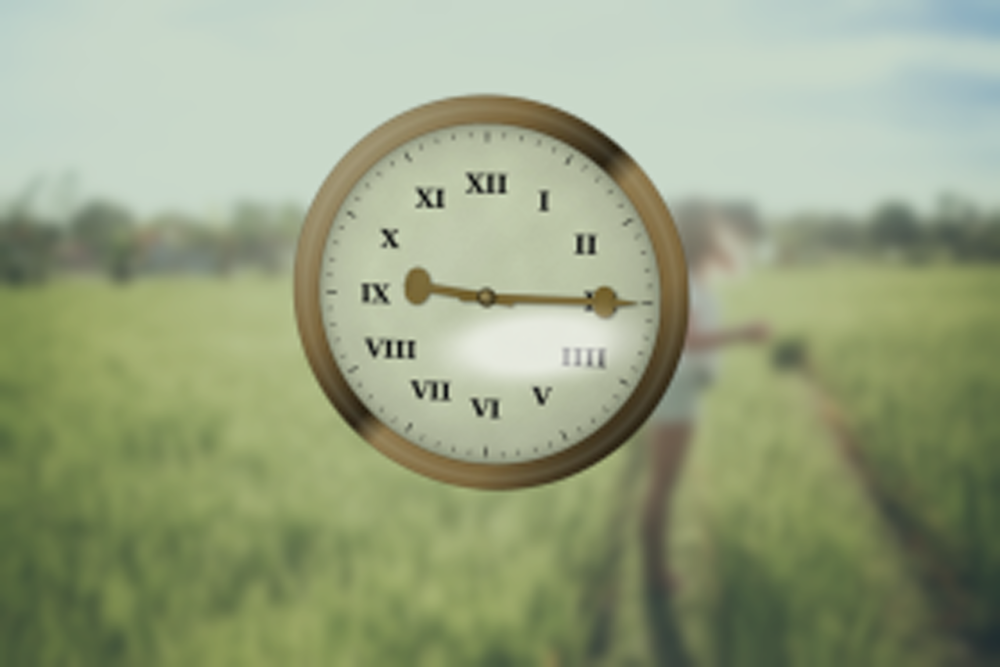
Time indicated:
9h15
